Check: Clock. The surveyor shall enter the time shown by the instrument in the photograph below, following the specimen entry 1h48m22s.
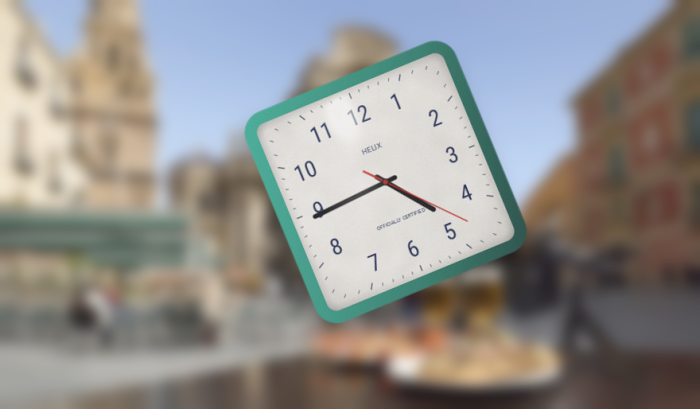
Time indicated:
4h44m23s
